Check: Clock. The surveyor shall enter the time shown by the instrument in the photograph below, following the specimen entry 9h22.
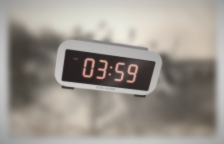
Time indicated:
3h59
